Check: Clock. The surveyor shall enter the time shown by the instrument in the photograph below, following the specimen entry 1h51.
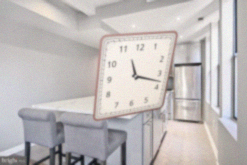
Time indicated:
11h18
